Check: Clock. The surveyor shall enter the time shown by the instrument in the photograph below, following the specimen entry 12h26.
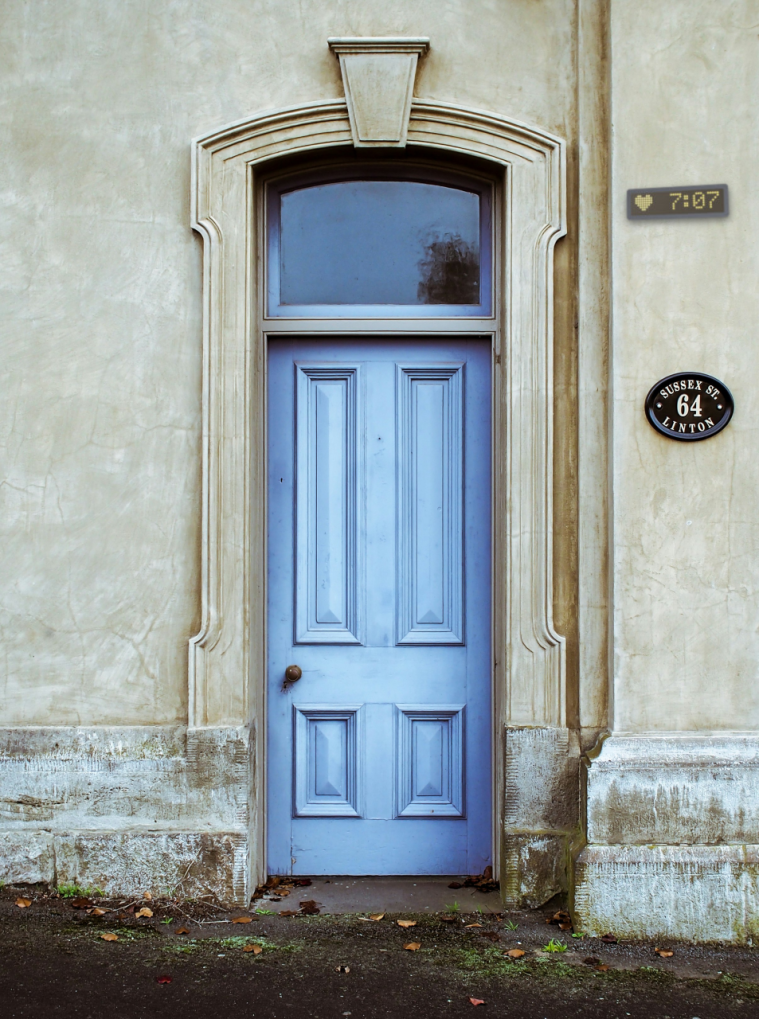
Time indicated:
7h07
